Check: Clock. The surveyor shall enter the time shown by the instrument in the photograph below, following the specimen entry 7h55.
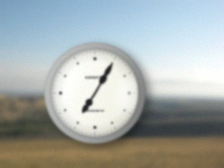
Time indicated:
7h05
